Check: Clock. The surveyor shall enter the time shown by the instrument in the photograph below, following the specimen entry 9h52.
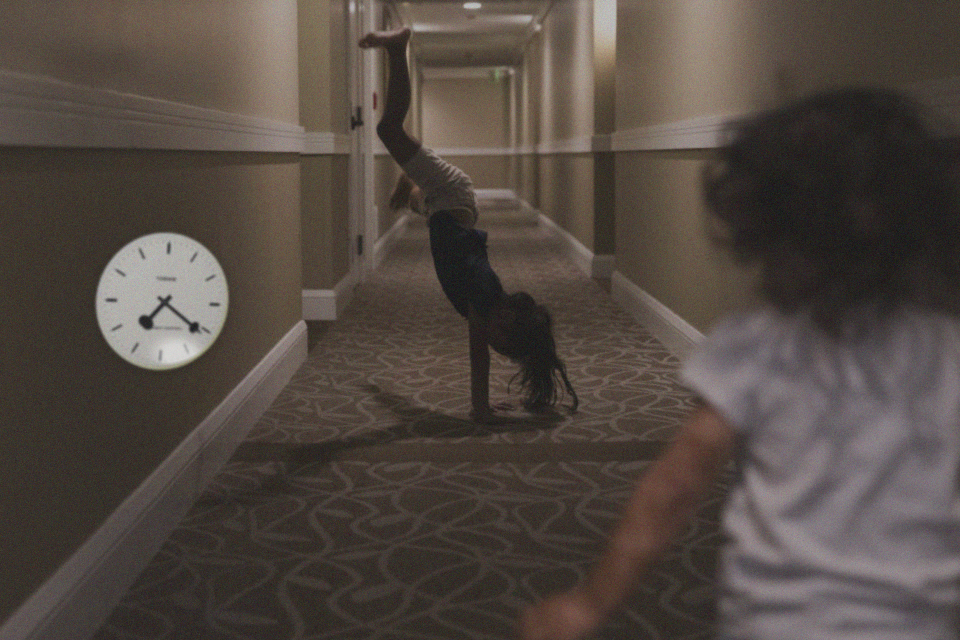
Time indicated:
7h21
